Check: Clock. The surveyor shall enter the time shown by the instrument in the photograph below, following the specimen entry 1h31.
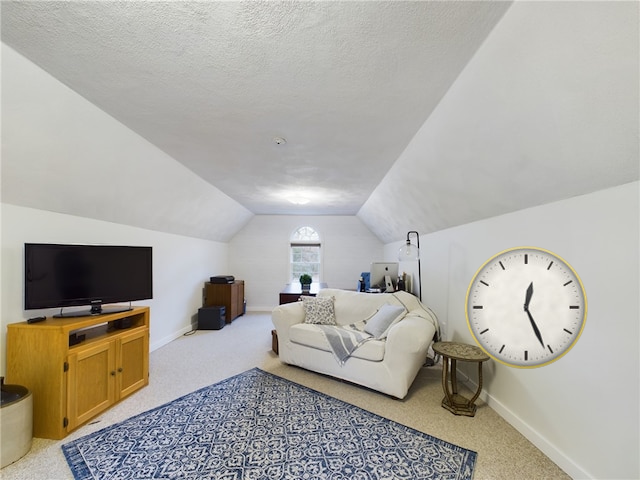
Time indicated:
12h26
